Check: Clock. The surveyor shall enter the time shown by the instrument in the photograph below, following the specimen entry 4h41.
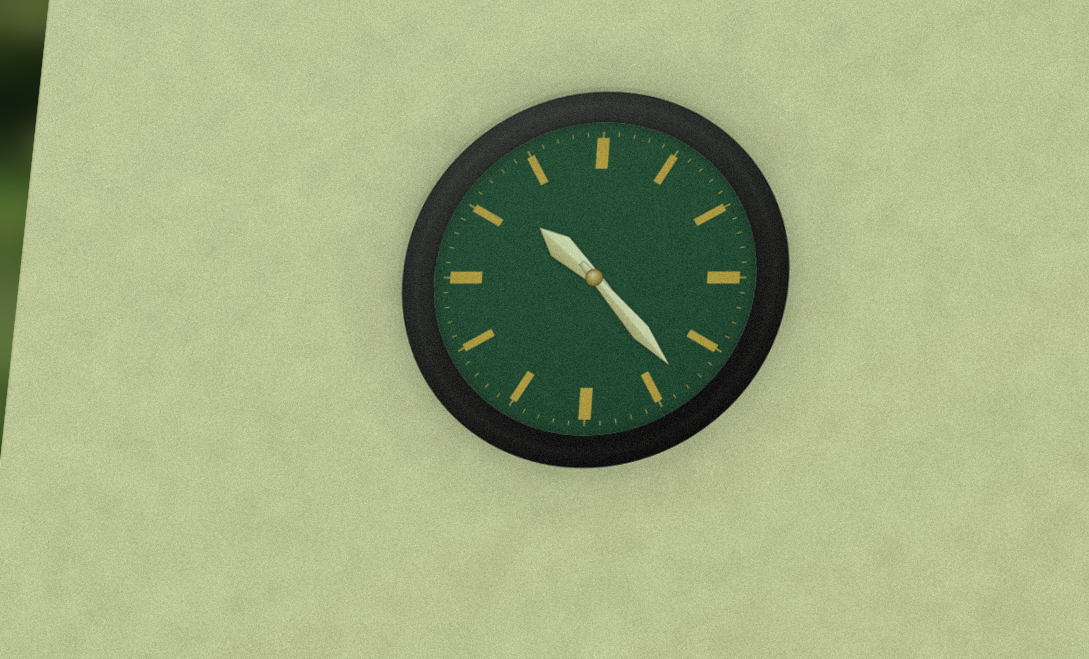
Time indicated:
10h23
